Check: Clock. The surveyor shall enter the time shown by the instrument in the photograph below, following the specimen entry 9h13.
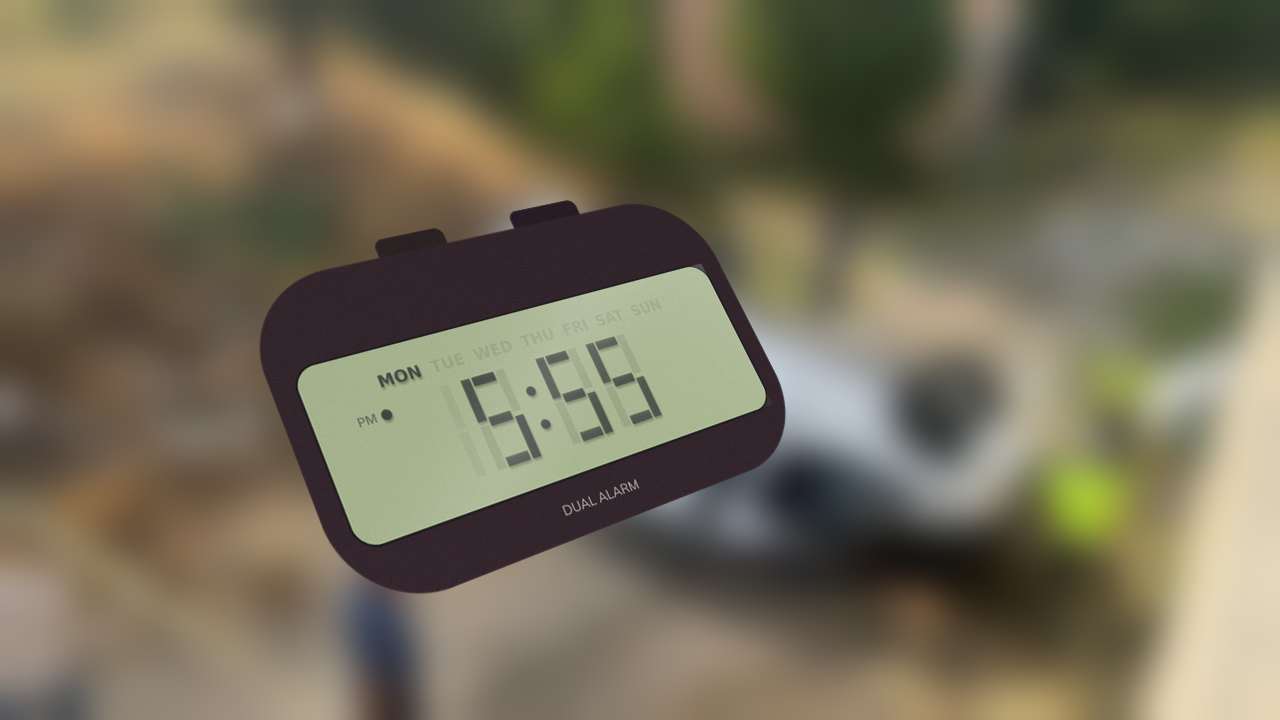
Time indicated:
5h55
